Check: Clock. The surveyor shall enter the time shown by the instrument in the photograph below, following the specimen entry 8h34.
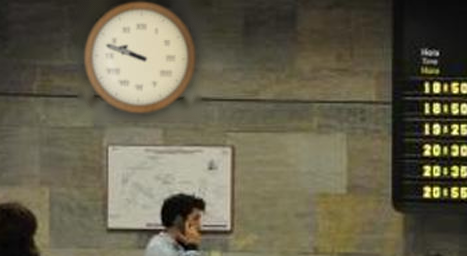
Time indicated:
9h48
